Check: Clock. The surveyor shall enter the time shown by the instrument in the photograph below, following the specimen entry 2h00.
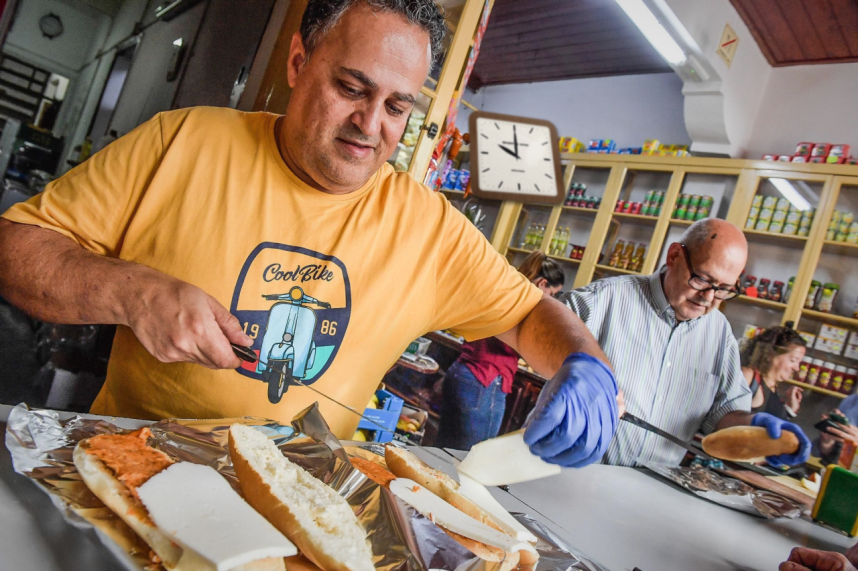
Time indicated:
10h00
